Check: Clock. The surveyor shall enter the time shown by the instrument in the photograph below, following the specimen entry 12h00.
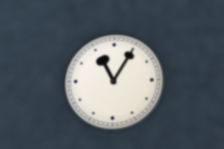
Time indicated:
11h05
